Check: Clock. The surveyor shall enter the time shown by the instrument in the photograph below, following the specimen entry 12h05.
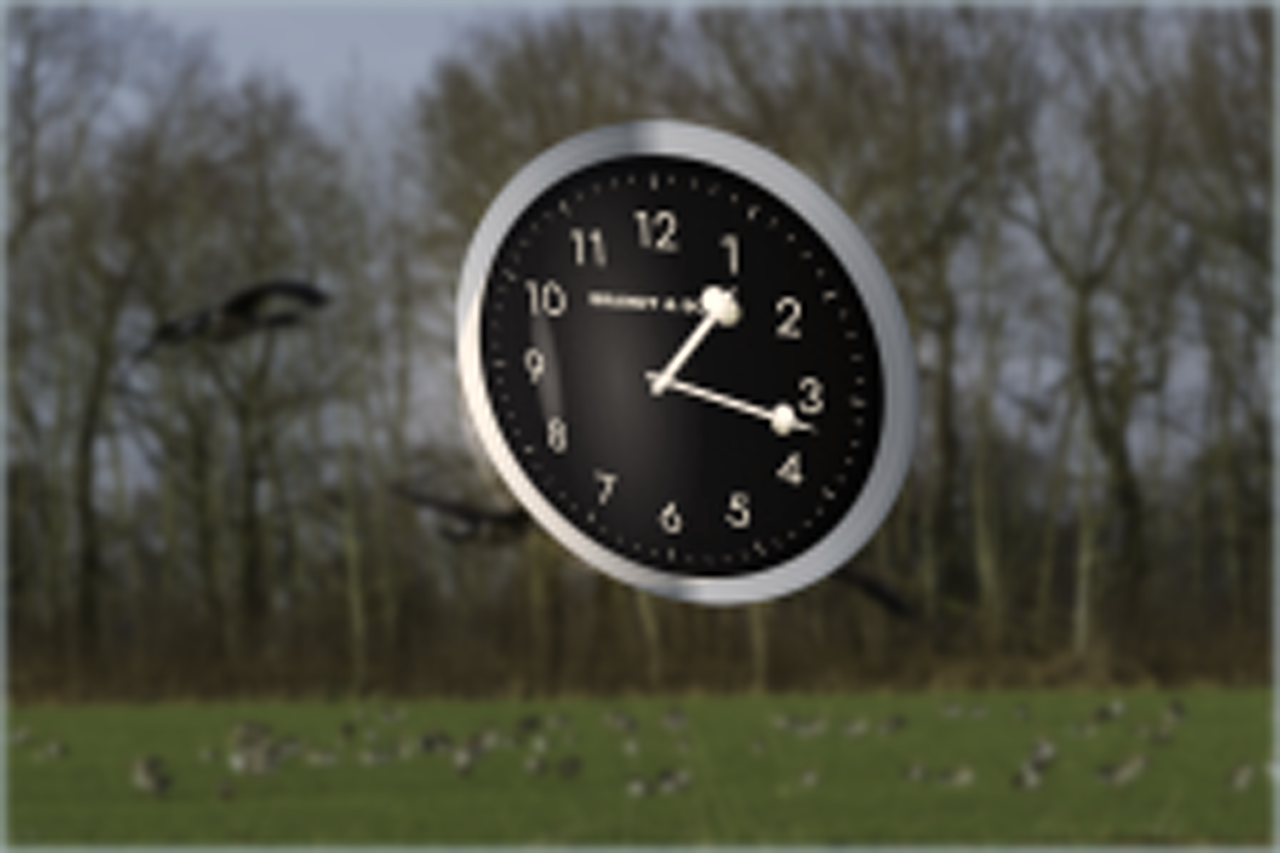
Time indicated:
1h17
